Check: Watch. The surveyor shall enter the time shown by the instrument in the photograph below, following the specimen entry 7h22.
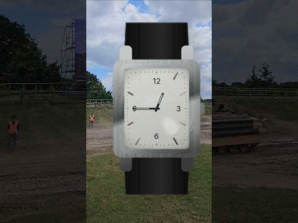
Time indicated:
12h45
